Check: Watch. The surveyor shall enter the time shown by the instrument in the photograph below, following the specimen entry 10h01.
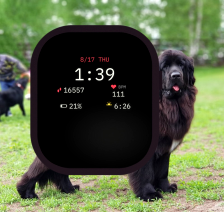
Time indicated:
1h39
